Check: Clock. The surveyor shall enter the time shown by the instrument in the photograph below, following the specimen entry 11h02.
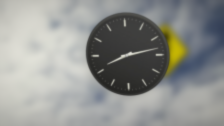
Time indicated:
8h13
